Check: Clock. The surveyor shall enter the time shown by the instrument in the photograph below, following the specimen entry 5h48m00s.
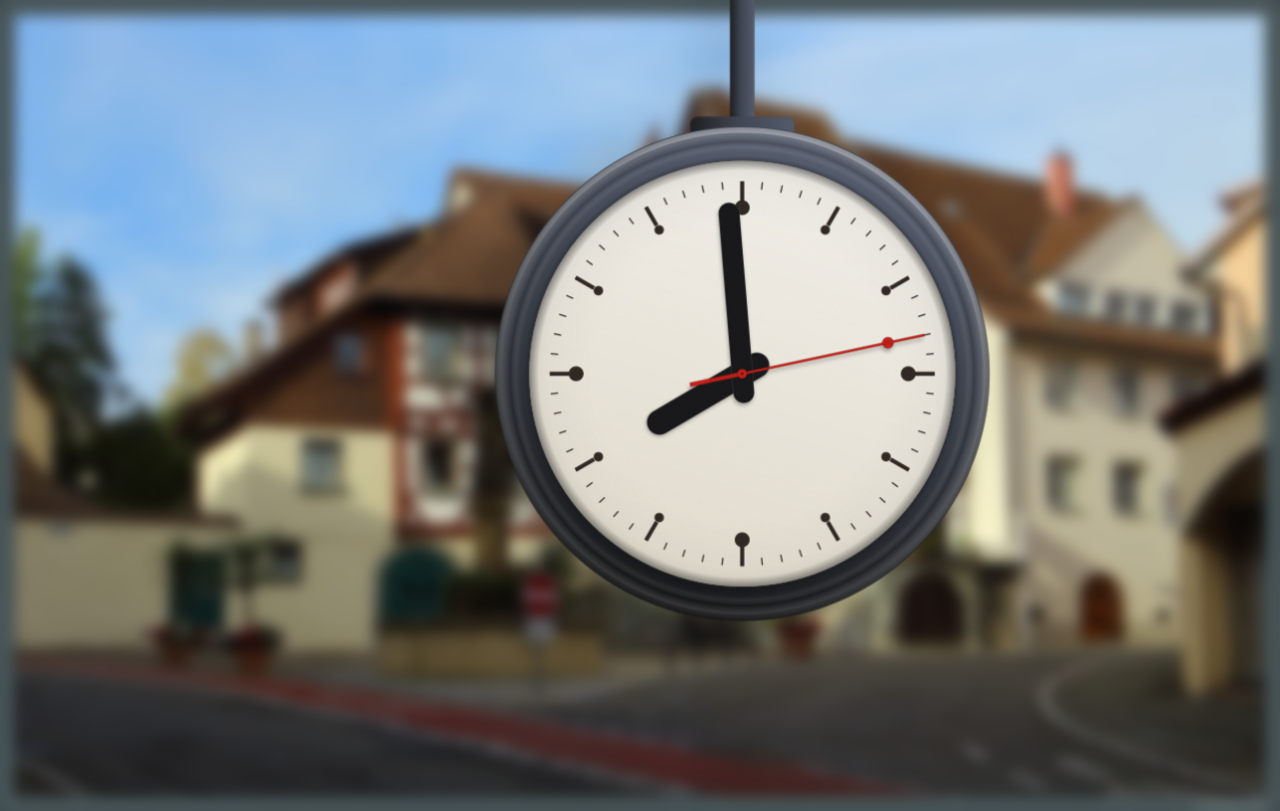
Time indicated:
7h59m13s
